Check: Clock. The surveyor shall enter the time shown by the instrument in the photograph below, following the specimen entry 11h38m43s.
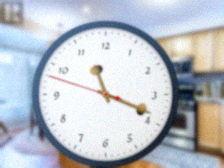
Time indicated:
11h18m48s
